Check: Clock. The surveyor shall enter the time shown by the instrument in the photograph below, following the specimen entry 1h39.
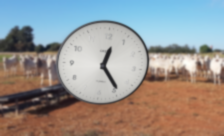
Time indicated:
12h24
